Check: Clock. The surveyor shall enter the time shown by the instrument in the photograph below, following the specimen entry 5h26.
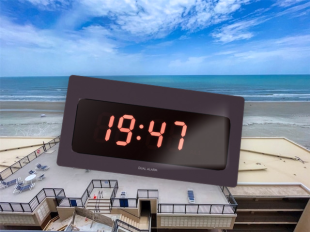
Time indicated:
19h47
